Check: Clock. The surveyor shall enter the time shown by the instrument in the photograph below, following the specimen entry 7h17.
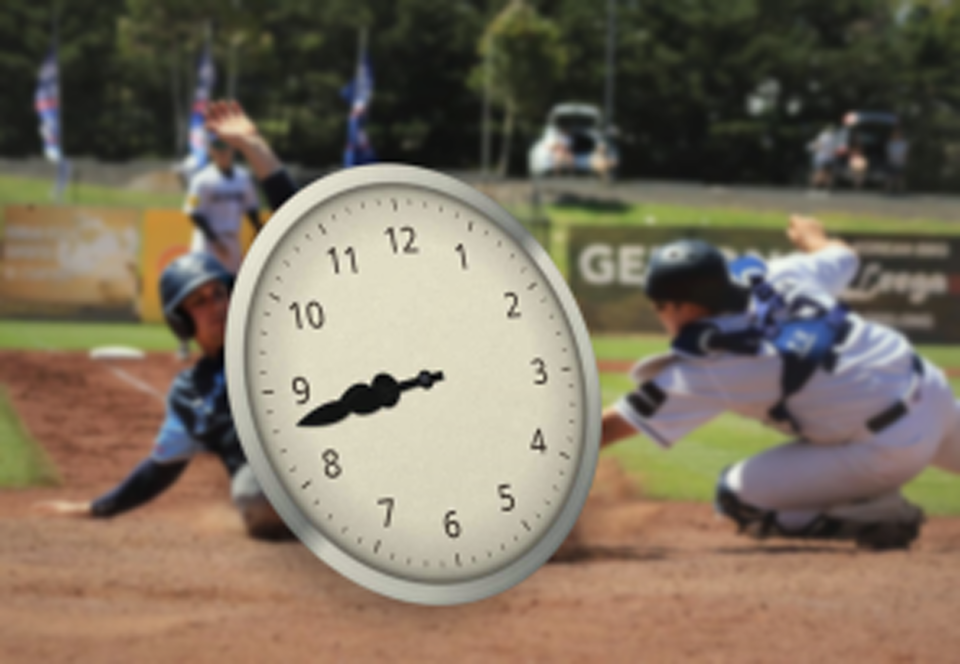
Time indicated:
8h43
